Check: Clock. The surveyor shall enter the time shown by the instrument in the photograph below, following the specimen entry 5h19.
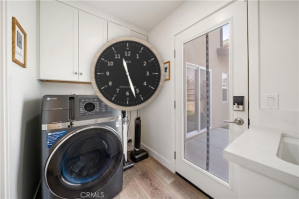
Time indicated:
11h27
